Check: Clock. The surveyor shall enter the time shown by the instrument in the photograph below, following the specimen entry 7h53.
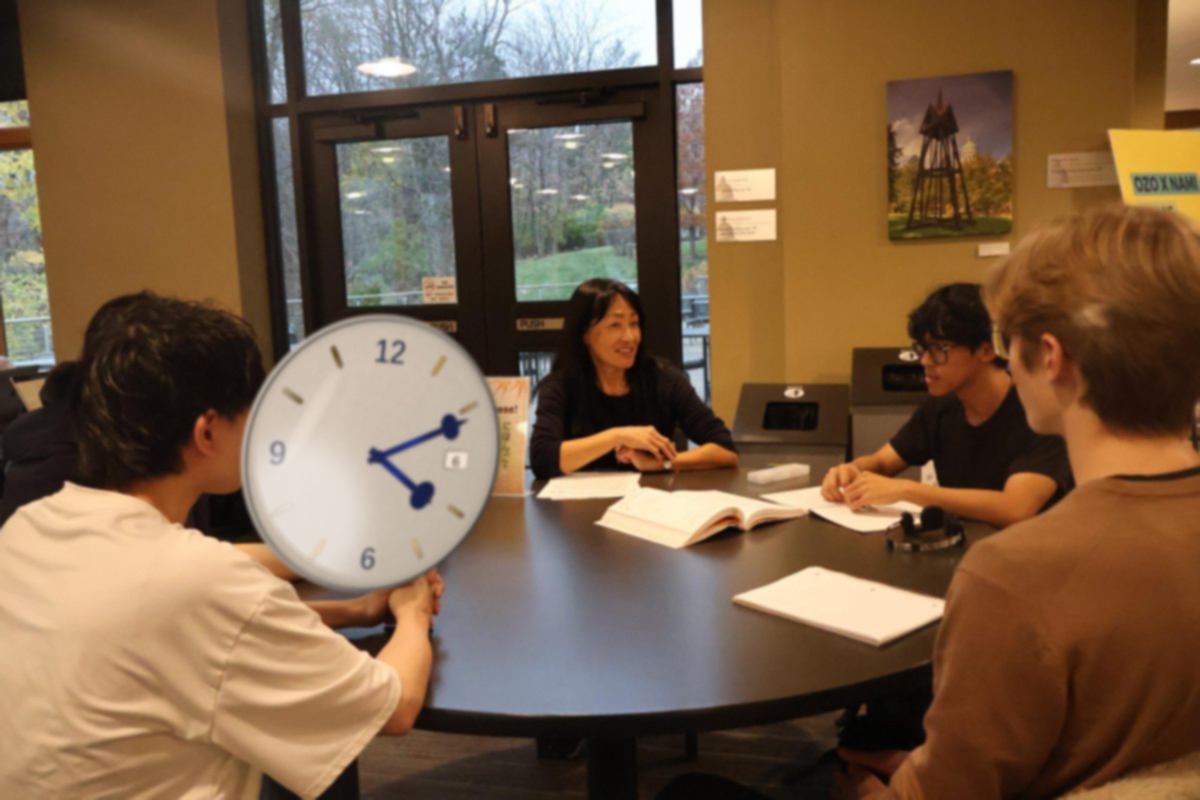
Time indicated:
4h11
